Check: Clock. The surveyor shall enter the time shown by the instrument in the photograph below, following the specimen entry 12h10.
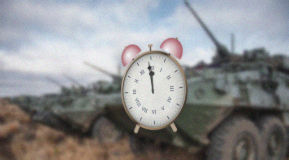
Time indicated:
11h59
